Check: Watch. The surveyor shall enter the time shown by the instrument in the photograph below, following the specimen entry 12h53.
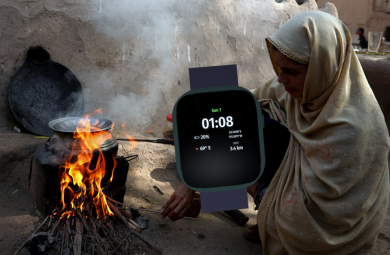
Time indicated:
1h08
